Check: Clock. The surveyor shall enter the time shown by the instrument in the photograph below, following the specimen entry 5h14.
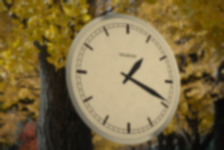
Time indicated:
1h19
